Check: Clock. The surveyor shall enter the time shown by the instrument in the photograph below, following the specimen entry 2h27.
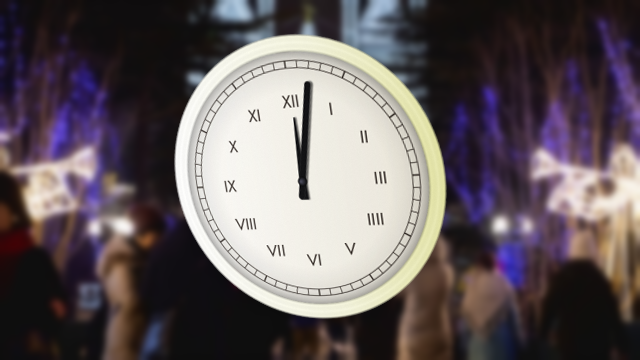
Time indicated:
12h02
